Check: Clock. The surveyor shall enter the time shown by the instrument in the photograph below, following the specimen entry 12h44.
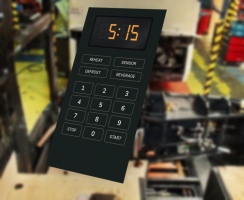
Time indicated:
5h15
